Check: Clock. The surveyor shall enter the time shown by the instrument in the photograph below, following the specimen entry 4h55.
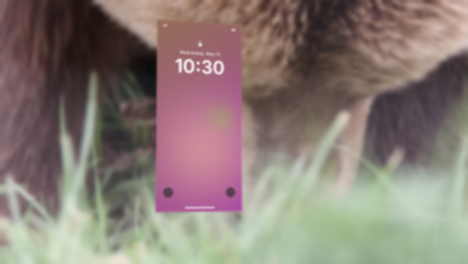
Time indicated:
10h30
